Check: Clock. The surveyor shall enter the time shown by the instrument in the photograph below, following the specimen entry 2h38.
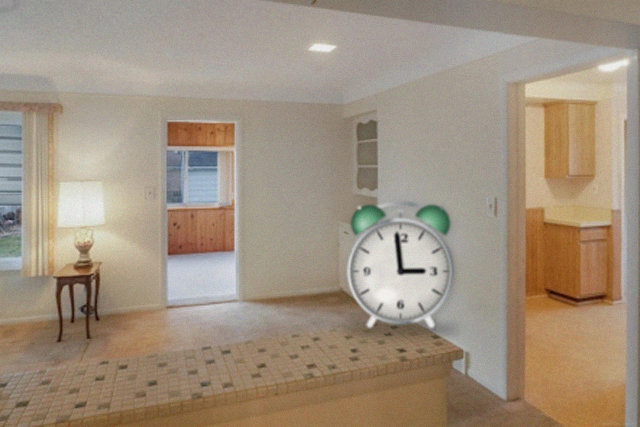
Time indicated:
2h59
